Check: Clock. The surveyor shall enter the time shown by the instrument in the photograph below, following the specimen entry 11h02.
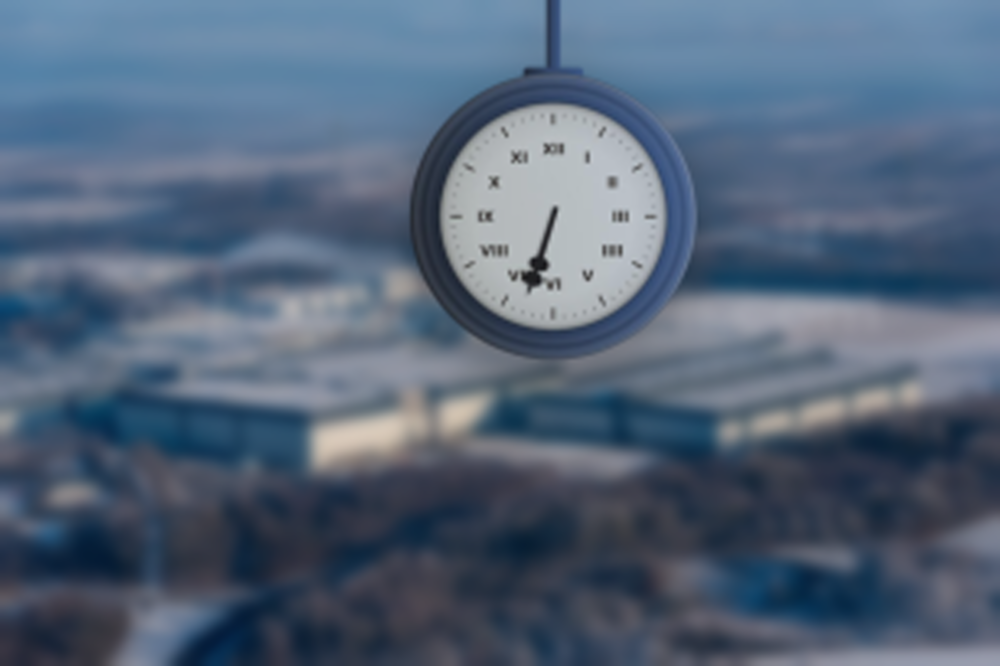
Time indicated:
6h33
